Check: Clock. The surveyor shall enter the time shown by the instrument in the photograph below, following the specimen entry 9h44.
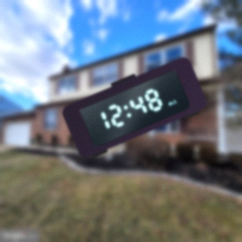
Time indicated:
12h48
